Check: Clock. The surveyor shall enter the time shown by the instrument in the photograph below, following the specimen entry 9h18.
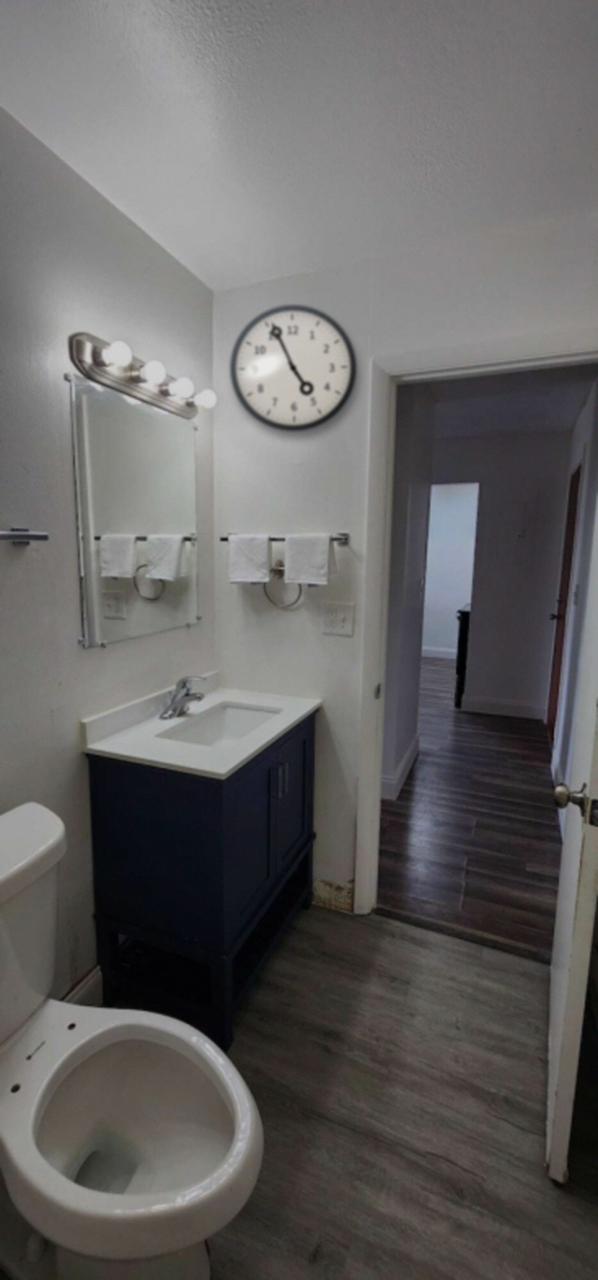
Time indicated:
4h56
